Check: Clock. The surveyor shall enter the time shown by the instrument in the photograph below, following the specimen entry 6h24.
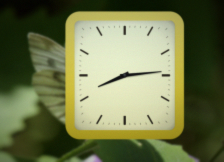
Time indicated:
8h14
